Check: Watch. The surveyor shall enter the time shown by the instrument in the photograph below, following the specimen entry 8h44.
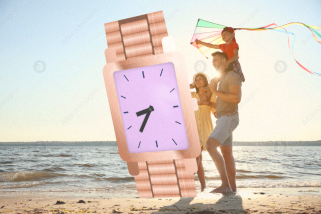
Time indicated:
8h36
